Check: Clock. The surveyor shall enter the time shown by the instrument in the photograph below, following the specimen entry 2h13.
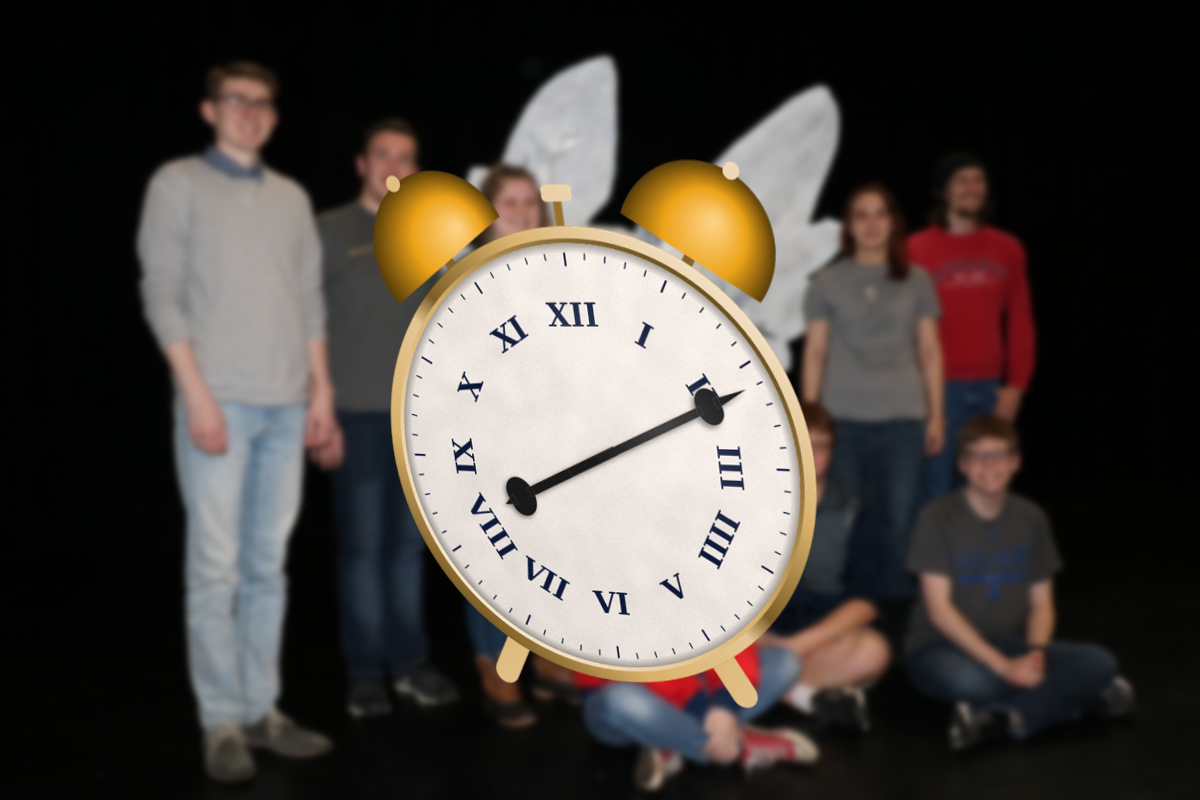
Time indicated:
8h11
